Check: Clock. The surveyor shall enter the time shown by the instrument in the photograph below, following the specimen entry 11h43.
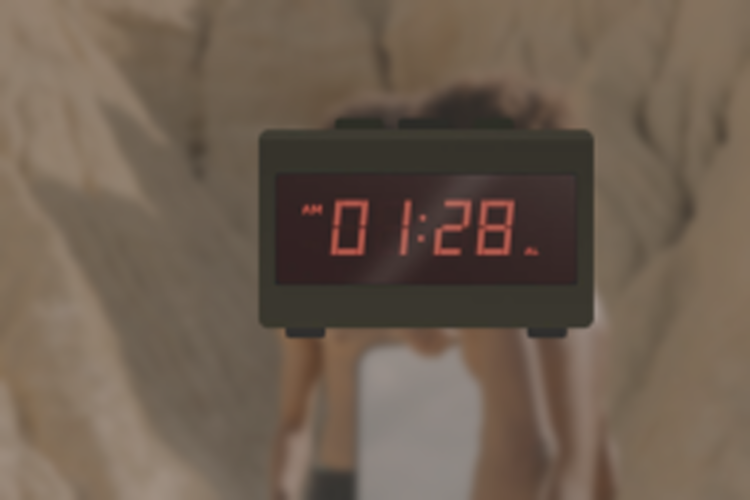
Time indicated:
1h28
